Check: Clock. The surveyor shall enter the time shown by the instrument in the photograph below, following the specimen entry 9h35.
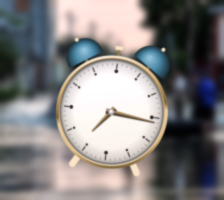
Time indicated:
7h16
